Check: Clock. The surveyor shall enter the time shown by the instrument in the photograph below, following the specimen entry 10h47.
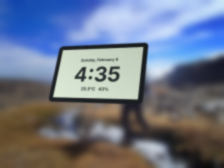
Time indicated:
4h35
